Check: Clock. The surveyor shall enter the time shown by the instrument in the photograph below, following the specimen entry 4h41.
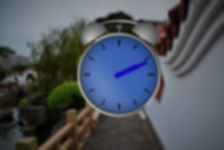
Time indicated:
2h11
